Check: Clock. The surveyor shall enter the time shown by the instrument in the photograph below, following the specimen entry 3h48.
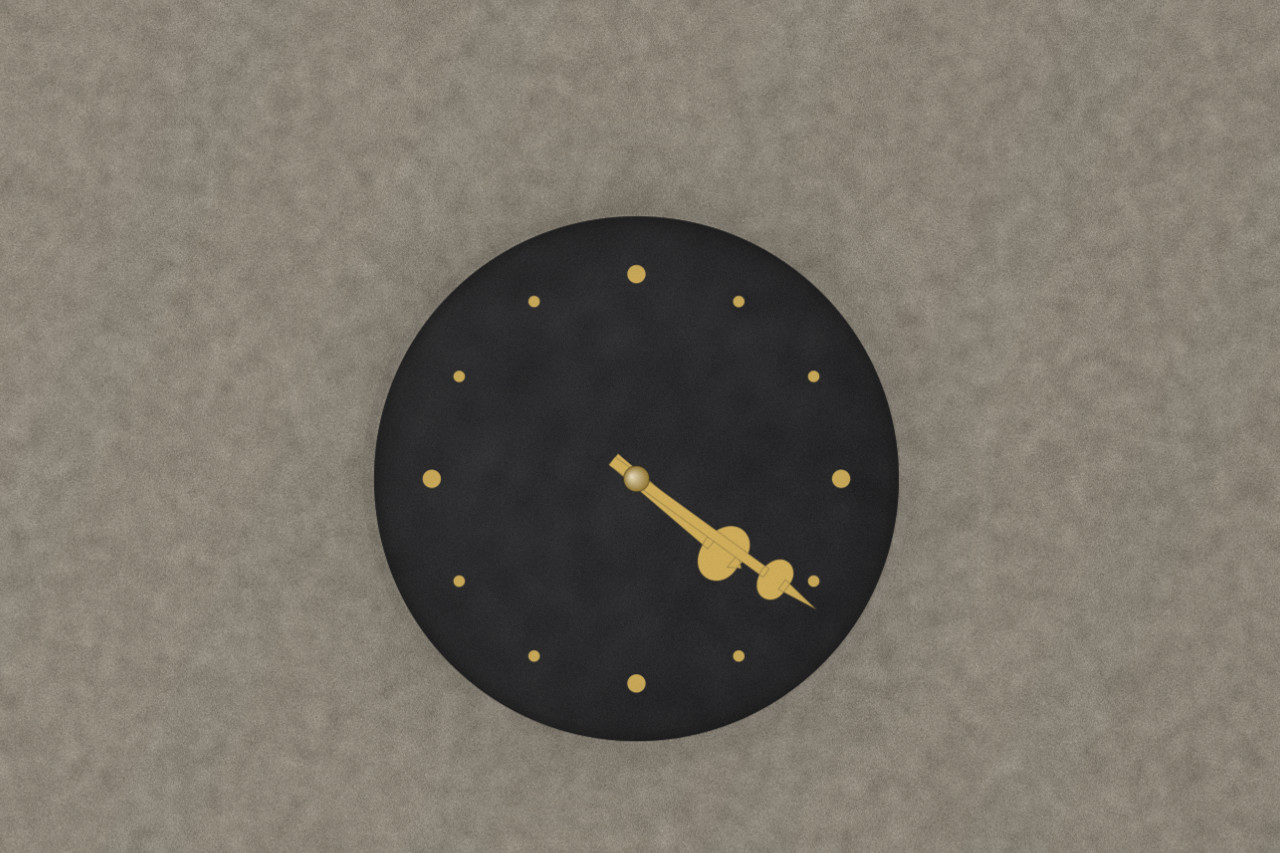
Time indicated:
4h21
